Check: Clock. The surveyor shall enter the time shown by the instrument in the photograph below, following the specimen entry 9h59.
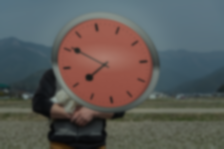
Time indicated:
7h51
